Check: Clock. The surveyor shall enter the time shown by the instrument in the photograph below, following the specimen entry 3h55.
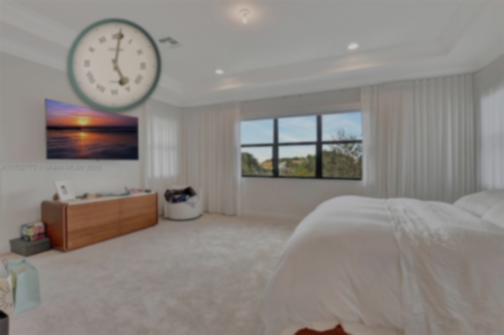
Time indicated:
5h01
